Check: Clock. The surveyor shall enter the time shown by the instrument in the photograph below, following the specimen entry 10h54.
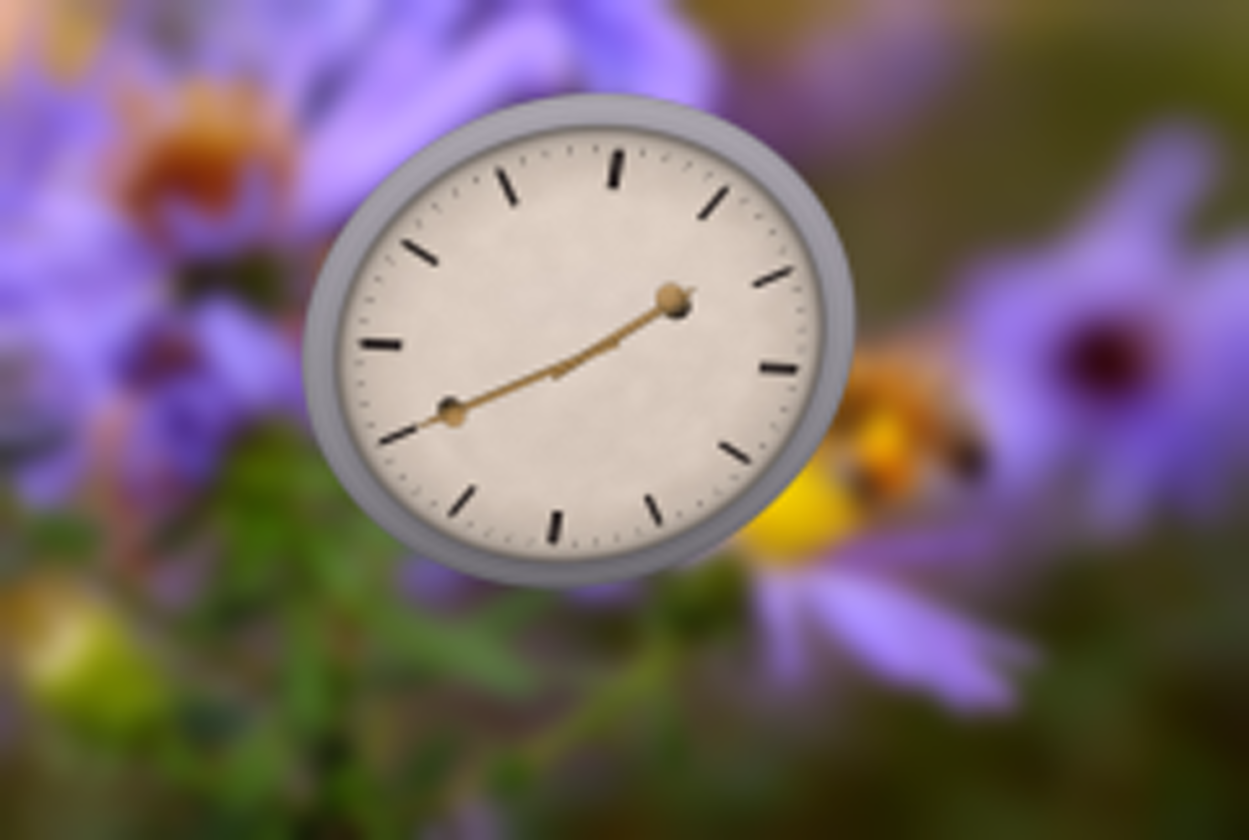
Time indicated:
1h40
